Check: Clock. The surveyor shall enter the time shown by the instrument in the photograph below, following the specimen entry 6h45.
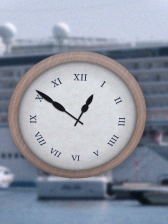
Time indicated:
12h51
